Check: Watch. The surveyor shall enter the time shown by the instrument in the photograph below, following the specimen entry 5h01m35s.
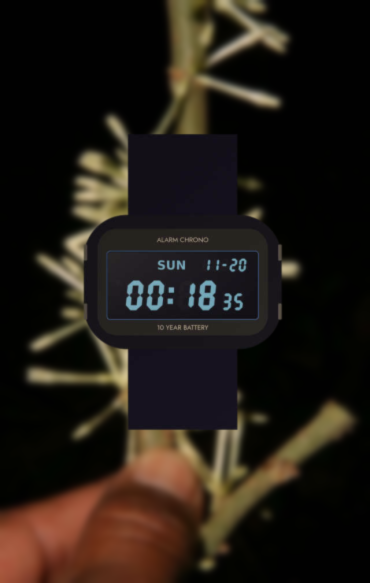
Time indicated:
0h18m35s
